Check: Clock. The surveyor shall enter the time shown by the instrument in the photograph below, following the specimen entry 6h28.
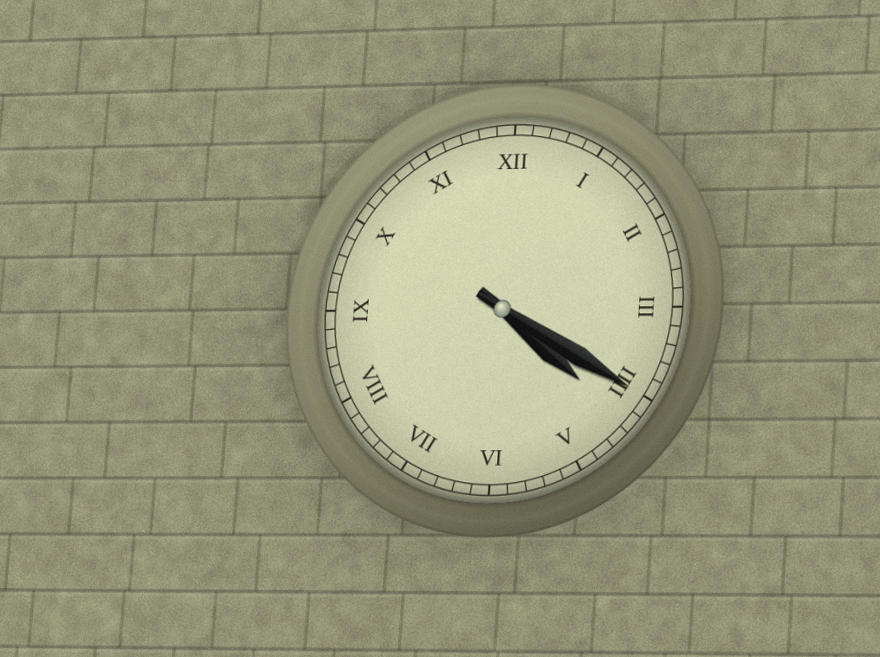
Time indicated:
4h20
